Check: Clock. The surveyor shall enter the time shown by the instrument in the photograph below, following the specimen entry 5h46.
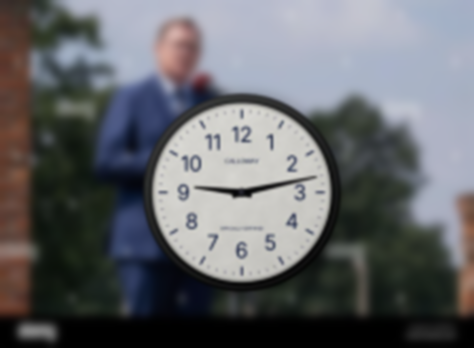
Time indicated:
9h13
